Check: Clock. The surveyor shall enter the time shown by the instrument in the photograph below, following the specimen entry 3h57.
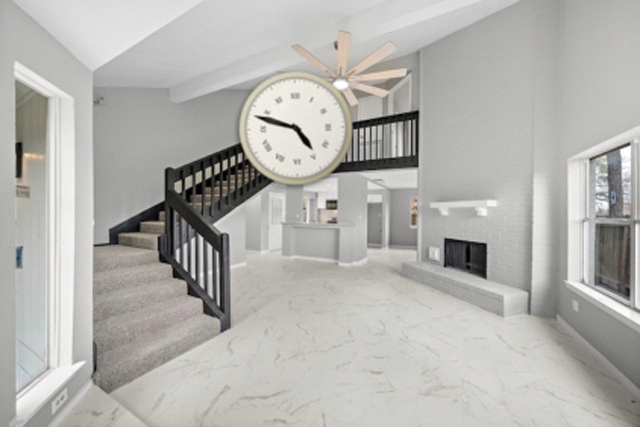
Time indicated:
4h48
